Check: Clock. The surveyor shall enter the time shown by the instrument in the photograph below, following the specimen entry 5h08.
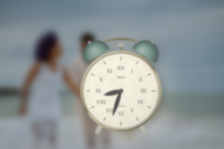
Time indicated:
8h33
